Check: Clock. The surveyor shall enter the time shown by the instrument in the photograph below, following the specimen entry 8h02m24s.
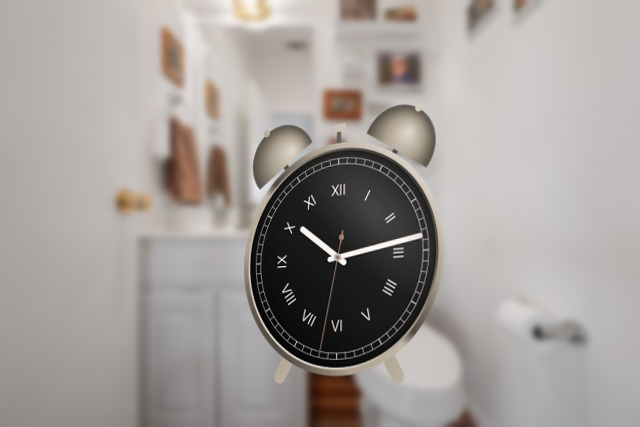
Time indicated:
10h13m32s
